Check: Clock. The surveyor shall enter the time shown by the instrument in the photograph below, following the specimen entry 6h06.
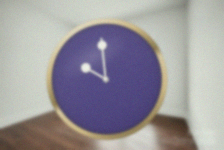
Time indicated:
9h59
